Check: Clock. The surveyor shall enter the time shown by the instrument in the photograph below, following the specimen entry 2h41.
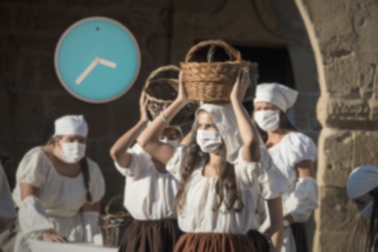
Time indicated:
3h37
